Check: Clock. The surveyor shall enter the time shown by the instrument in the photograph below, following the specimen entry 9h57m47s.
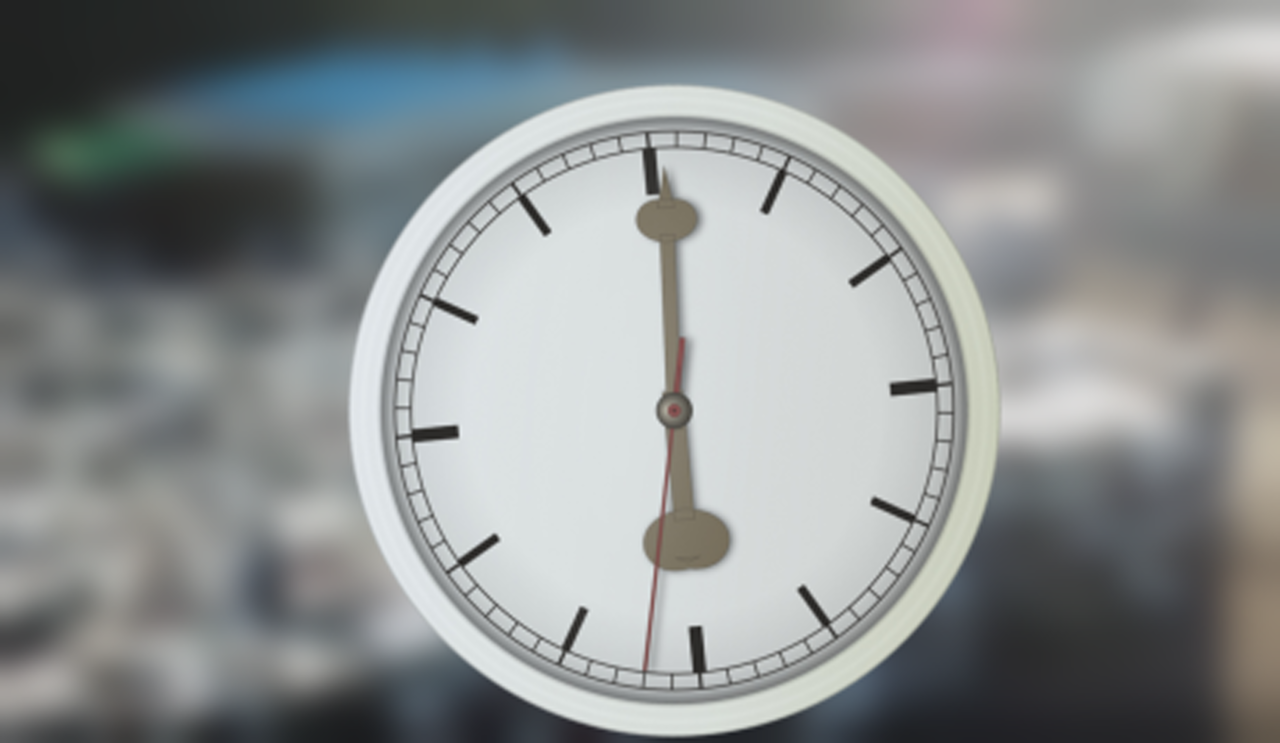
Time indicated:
6h00m32s
